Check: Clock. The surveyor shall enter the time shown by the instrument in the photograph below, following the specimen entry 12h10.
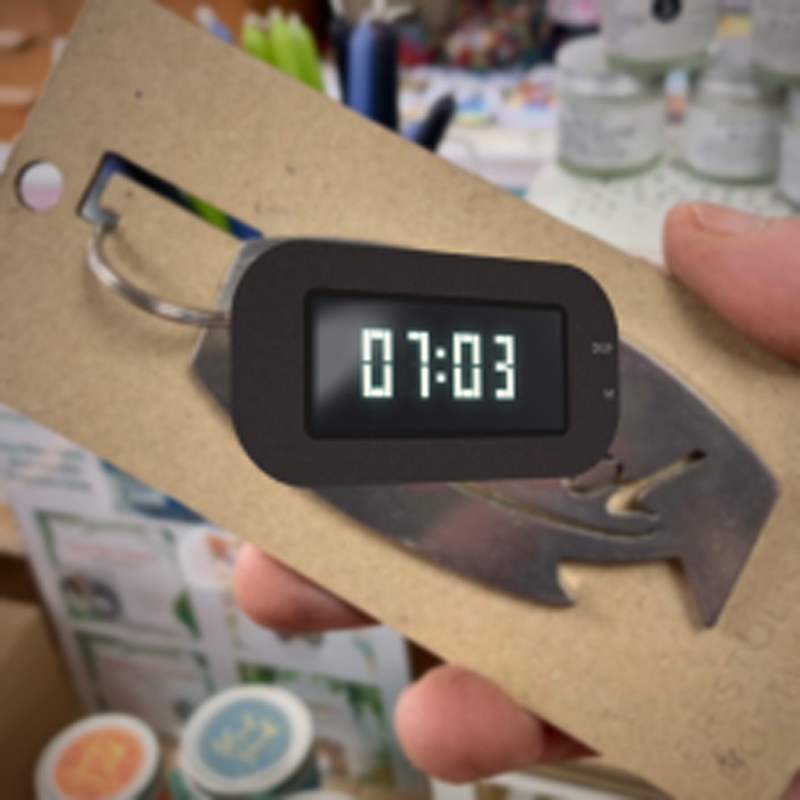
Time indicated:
7h03
